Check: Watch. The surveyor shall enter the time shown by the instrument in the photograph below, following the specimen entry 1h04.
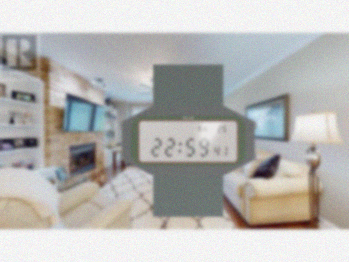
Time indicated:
22h59
